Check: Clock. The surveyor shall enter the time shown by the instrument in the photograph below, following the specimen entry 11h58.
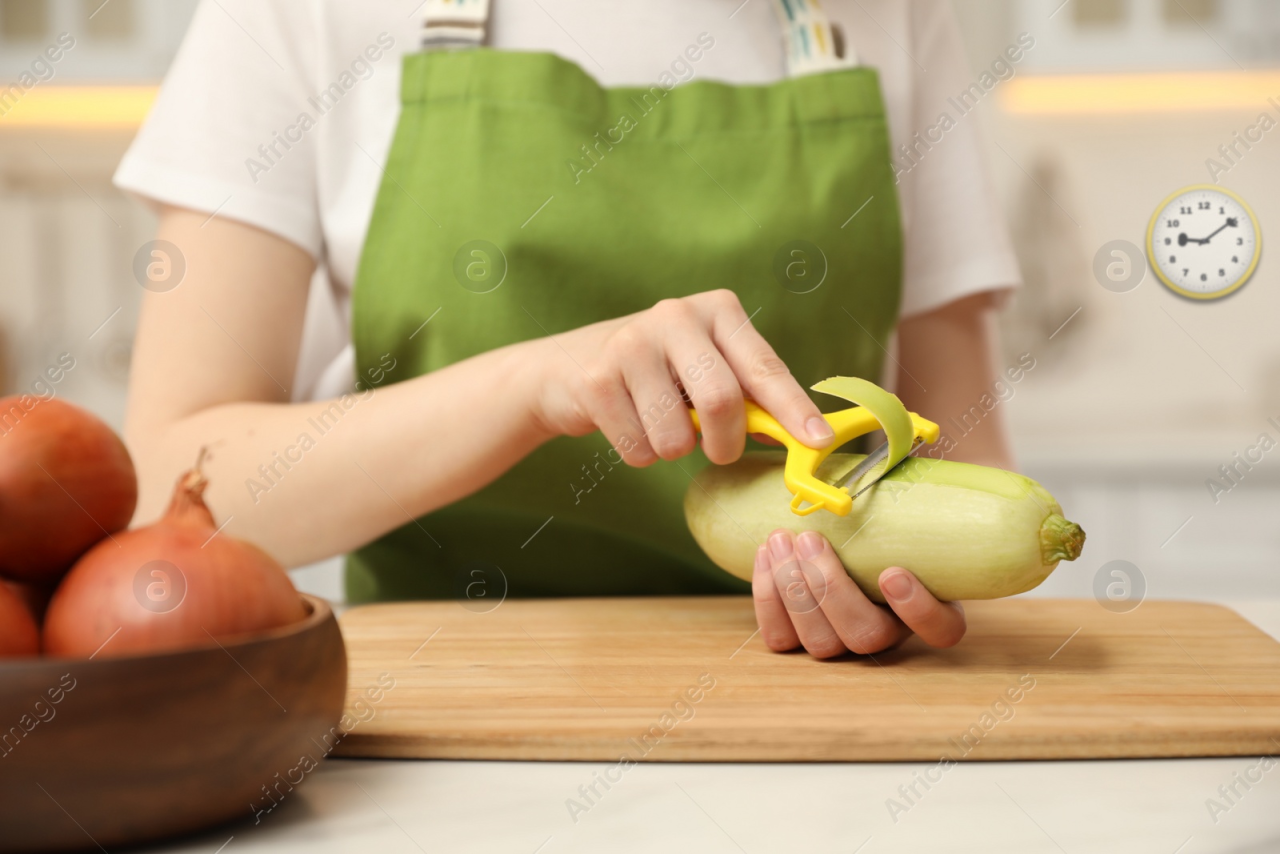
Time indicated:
9h09
